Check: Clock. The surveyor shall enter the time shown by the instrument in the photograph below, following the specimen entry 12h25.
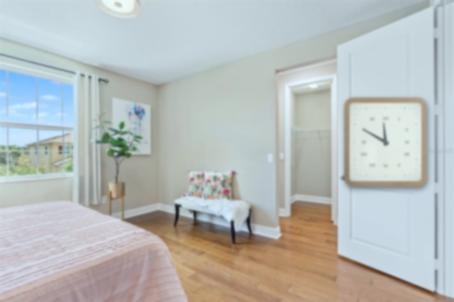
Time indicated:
11h50
